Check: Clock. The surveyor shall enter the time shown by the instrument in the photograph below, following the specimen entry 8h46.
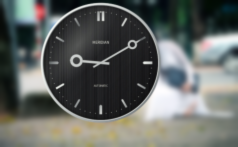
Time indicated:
9h10
